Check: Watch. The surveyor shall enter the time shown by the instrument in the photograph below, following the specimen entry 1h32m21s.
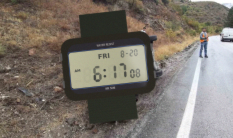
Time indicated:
6h17m08s
